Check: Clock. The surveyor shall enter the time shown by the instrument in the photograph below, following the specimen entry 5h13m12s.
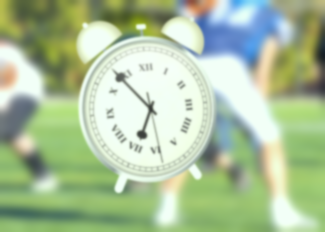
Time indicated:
6h53m29s
